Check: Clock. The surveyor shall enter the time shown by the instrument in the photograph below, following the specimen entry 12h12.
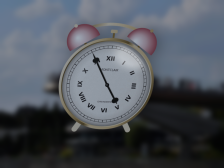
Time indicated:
4h55
